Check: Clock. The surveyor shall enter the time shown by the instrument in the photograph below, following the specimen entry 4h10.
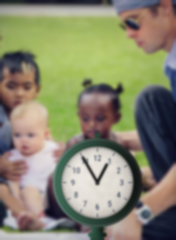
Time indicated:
12h55
